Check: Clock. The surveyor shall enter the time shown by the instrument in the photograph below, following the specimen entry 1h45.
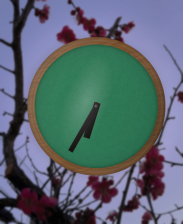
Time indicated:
6h35
